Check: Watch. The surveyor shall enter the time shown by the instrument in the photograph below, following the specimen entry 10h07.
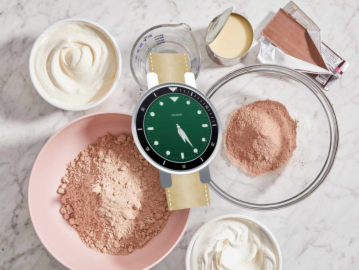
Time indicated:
5h25
